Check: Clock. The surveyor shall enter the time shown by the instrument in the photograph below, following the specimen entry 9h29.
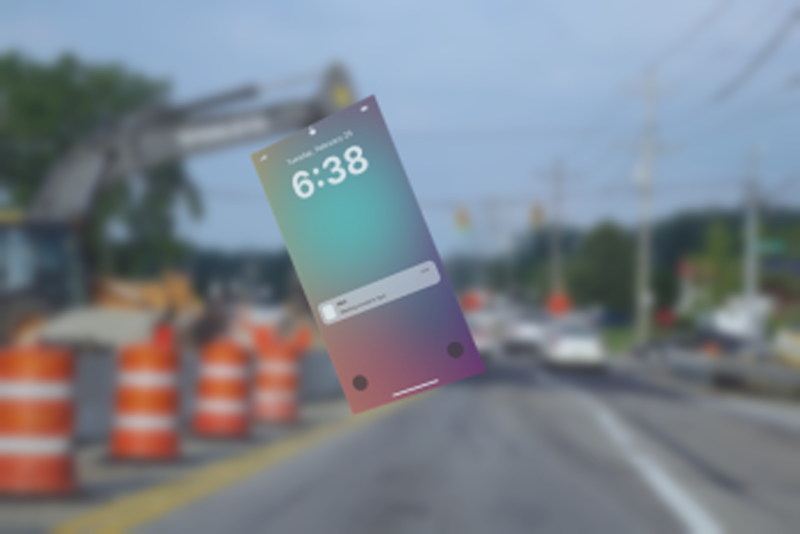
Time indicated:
6h38
